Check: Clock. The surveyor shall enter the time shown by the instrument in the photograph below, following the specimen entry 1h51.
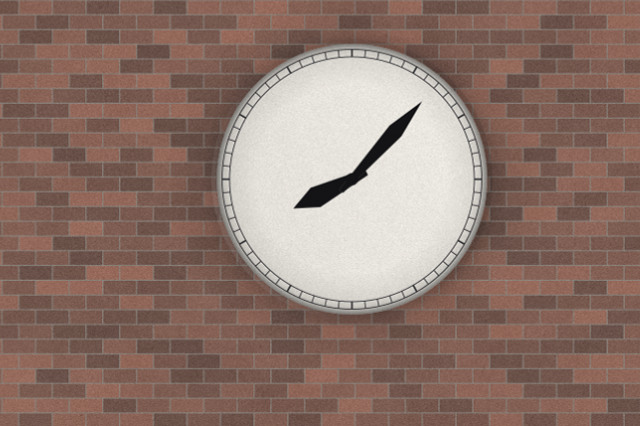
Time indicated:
8h07
